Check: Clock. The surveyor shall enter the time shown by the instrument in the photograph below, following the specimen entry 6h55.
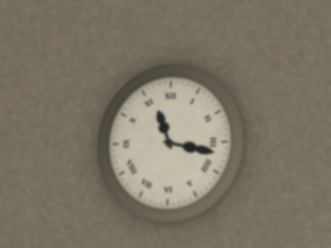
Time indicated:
11h17
